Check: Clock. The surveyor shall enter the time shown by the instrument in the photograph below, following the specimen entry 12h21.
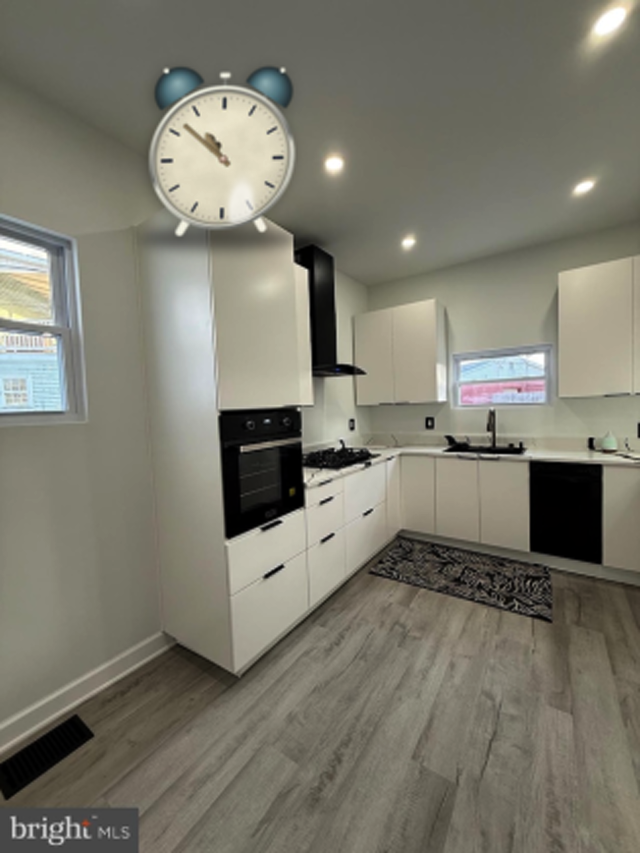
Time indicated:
10h52
